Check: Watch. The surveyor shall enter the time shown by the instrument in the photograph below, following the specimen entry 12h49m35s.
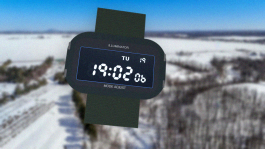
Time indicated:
19h02m06s
